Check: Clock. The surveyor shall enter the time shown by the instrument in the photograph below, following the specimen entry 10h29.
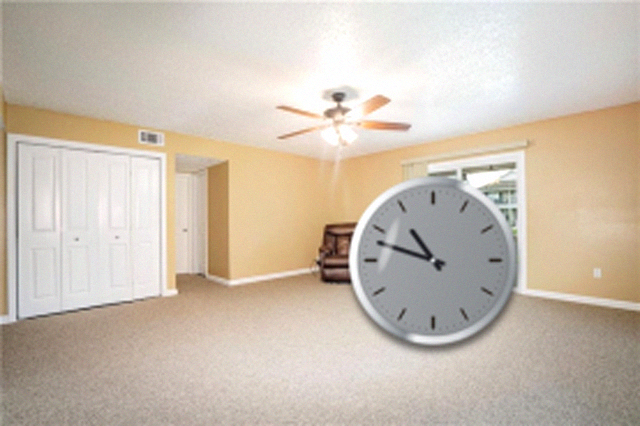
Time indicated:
10h48
